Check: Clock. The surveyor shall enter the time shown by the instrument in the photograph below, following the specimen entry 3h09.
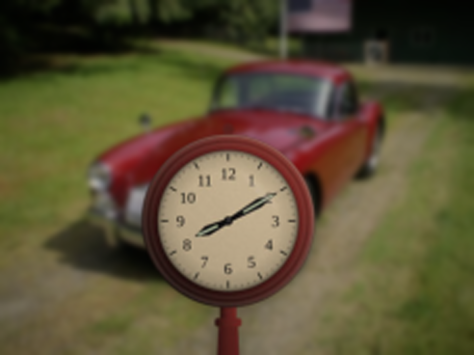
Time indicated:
8h10
